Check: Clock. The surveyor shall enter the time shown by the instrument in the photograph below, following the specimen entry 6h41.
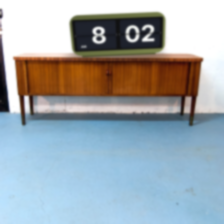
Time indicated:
8h02
